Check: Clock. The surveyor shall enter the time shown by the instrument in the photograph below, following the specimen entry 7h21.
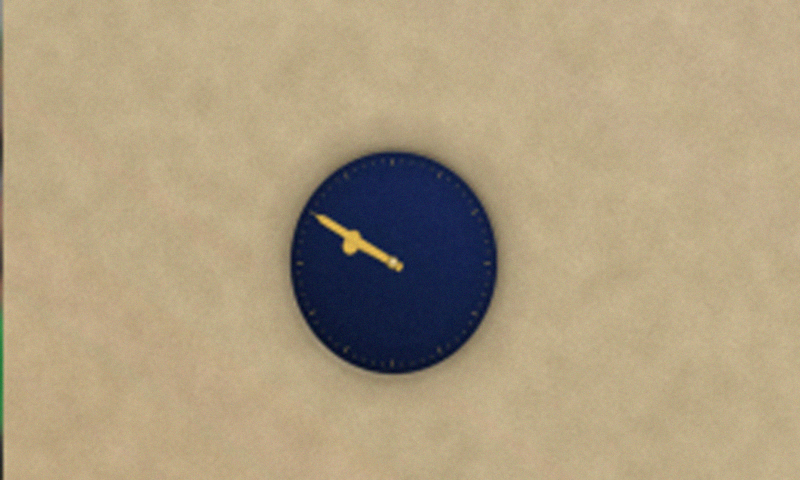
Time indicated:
9h50
